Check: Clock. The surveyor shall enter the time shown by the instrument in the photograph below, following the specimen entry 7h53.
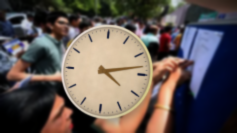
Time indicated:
4h13
